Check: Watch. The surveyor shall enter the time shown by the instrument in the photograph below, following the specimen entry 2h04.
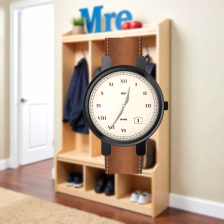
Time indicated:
12h35
